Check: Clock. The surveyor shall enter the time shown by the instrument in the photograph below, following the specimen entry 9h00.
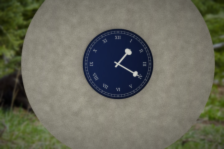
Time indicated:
1h20
